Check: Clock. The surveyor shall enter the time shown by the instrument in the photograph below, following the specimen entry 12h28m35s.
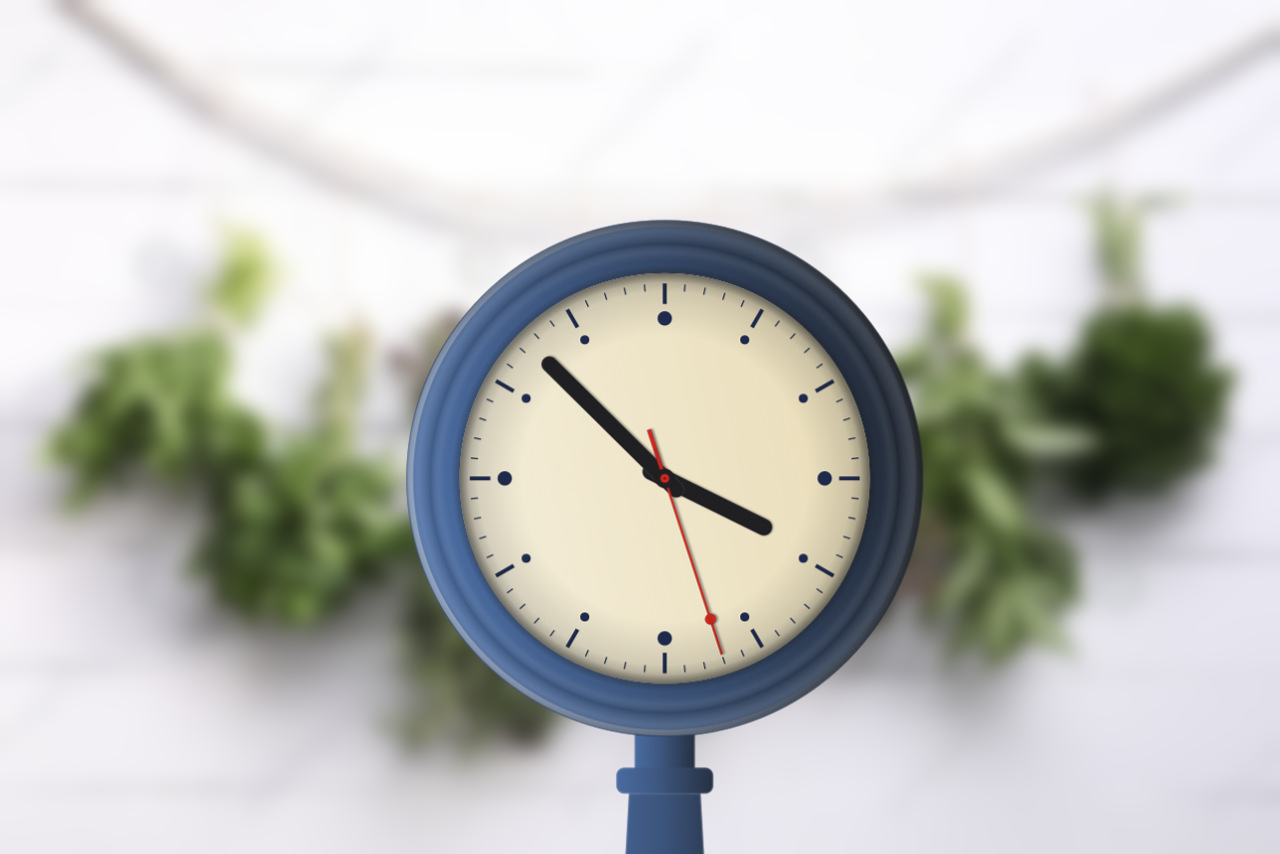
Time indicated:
3h52m27s
